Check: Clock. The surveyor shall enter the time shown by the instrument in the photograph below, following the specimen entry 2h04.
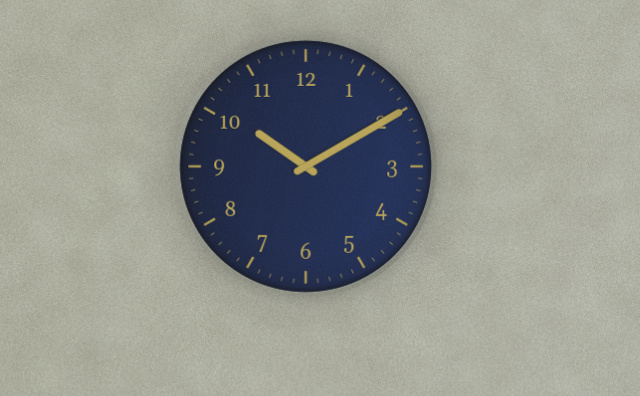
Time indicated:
10h10
